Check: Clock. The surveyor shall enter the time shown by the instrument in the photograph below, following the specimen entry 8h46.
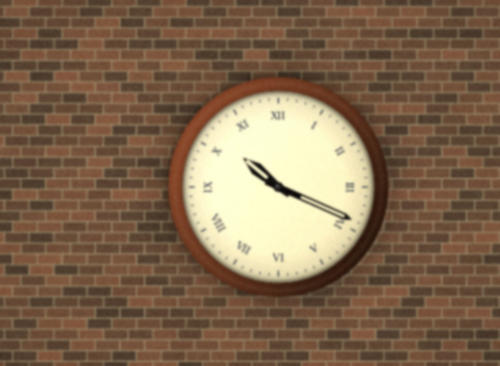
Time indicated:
10h19
